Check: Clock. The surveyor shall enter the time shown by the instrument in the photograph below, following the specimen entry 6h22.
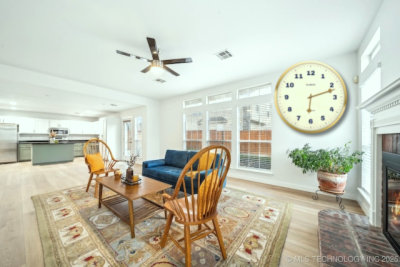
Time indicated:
6h12
